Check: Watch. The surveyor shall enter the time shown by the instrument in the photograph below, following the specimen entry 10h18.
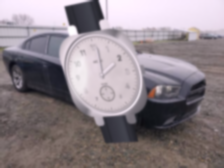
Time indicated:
2h01
